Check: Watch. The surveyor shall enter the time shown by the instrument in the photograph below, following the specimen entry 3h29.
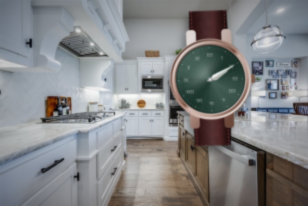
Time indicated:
2h10
